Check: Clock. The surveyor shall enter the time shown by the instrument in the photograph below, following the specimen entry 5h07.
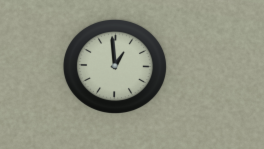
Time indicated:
12h59
